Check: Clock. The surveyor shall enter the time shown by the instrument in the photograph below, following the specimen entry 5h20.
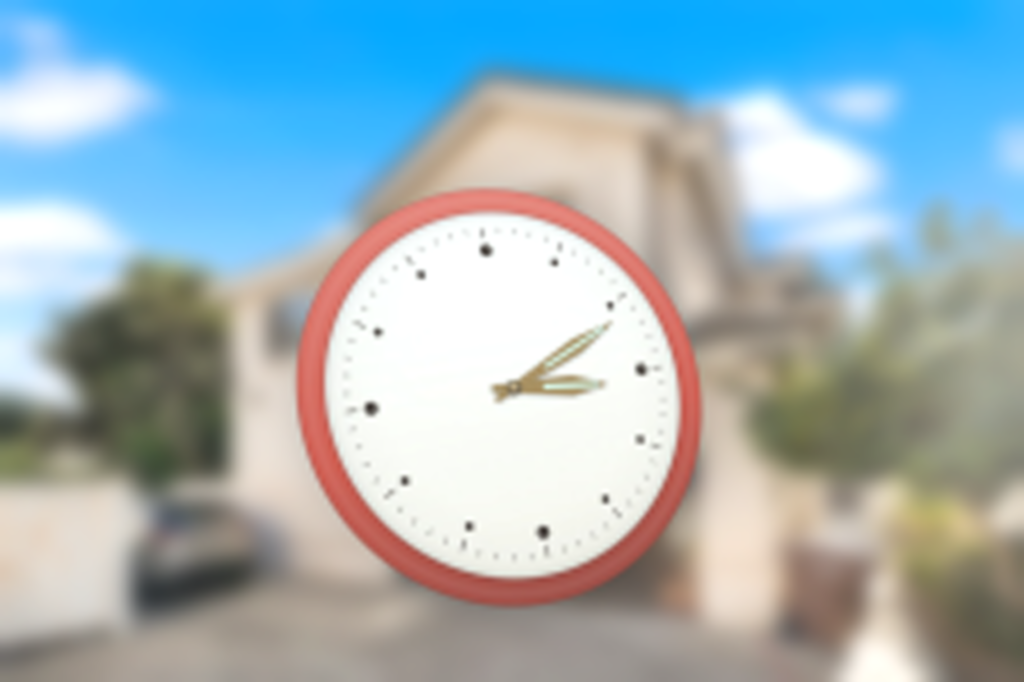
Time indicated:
3h11
